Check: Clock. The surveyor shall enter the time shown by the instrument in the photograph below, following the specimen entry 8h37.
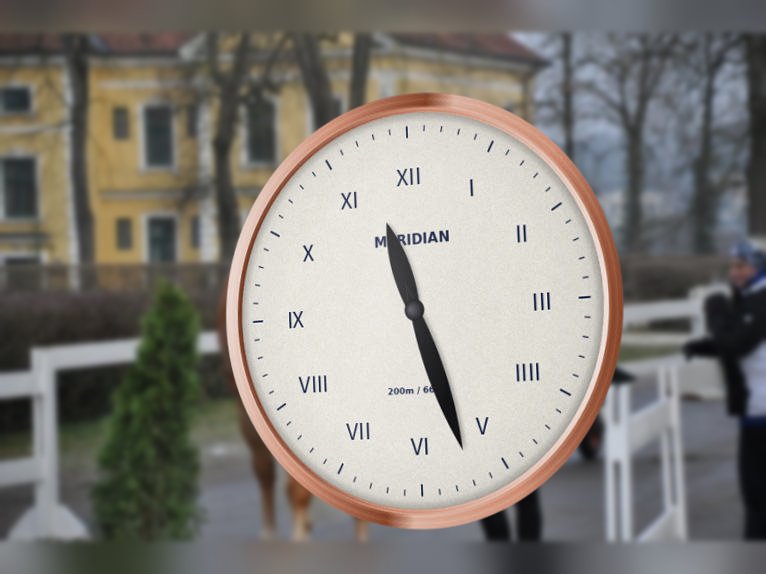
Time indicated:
11h27
